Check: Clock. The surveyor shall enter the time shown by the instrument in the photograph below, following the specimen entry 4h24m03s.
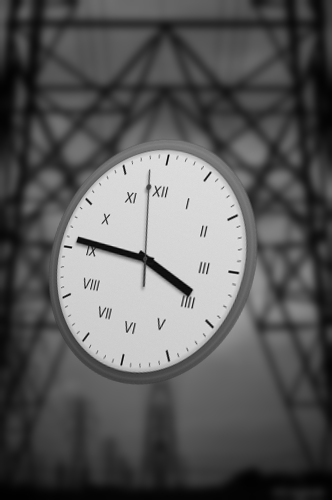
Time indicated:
3h45m58s
